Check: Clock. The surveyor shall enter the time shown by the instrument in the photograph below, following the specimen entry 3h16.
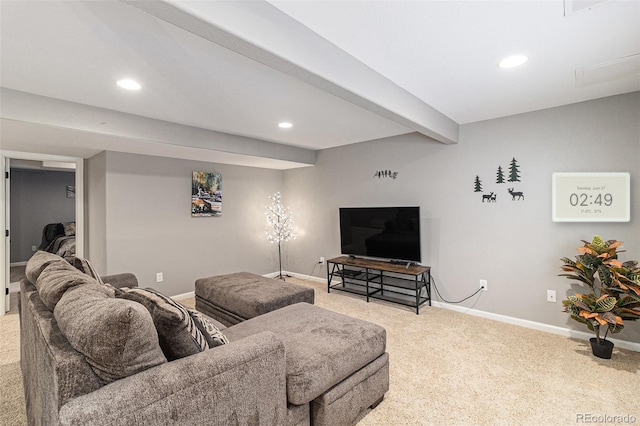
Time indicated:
2h49
